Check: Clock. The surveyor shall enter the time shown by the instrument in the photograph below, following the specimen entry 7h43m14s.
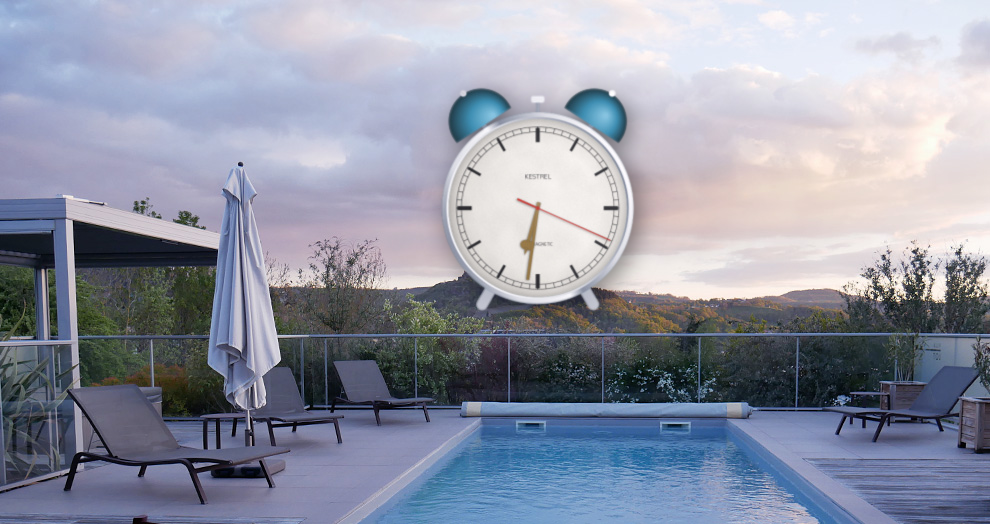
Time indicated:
6h31m19s
